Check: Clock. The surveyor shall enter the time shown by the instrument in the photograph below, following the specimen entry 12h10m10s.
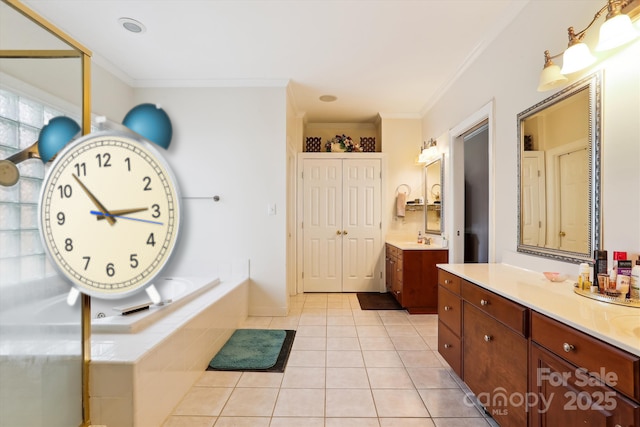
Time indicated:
2h53m17s
